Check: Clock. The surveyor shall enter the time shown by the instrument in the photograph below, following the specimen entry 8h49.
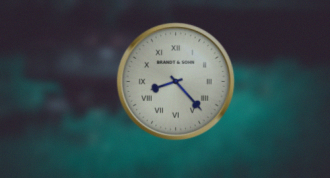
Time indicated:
8h23
